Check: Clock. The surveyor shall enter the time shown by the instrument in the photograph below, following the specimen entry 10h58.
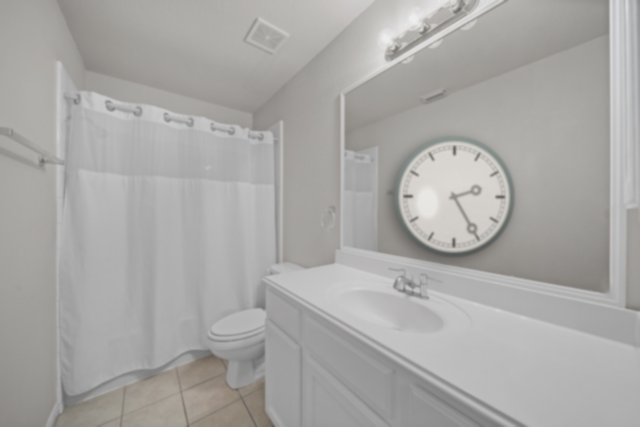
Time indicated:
2h25
